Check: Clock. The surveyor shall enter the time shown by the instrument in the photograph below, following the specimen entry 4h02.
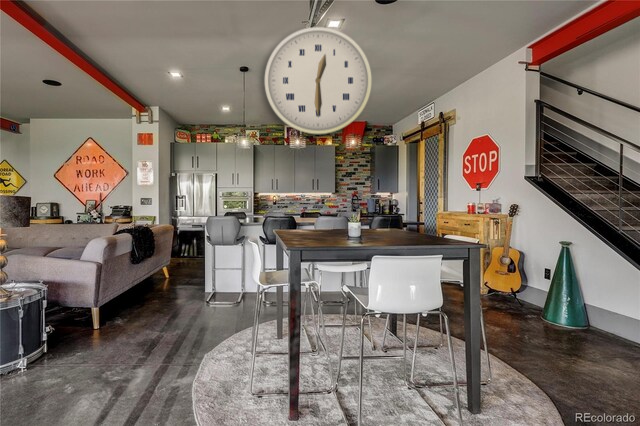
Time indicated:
12h30
